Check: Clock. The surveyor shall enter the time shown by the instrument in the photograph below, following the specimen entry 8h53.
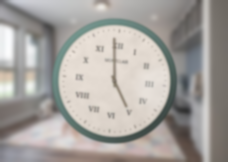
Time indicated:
4h59
